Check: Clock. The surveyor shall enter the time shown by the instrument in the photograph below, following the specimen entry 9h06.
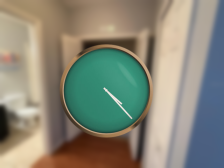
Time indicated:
4h23
